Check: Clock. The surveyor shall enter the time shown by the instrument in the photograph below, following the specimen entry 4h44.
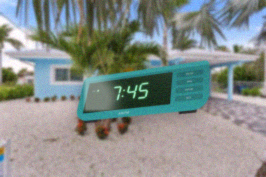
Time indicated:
7h45
